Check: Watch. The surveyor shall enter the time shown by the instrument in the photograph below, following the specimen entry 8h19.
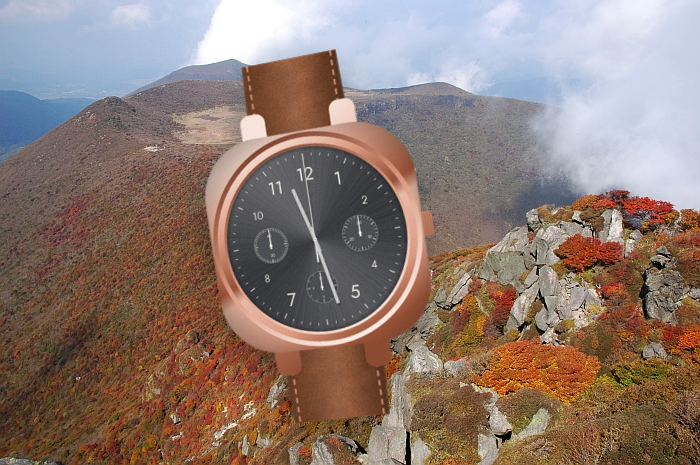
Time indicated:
11h28
